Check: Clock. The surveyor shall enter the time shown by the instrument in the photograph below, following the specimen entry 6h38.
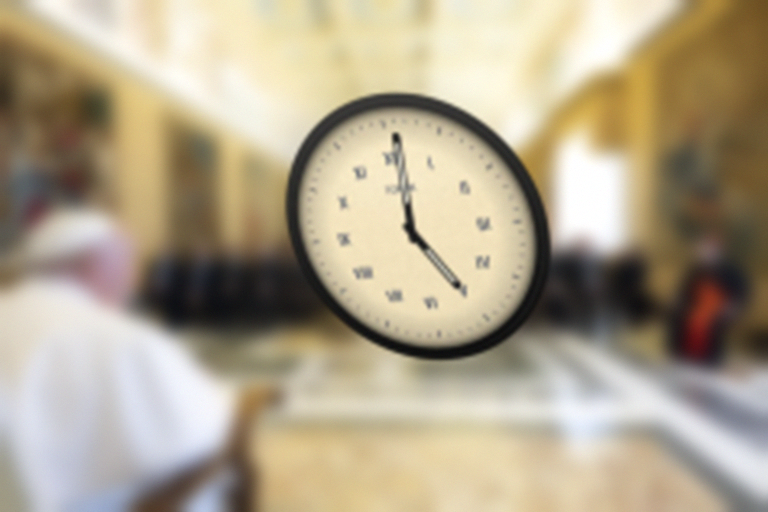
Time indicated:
5h01
